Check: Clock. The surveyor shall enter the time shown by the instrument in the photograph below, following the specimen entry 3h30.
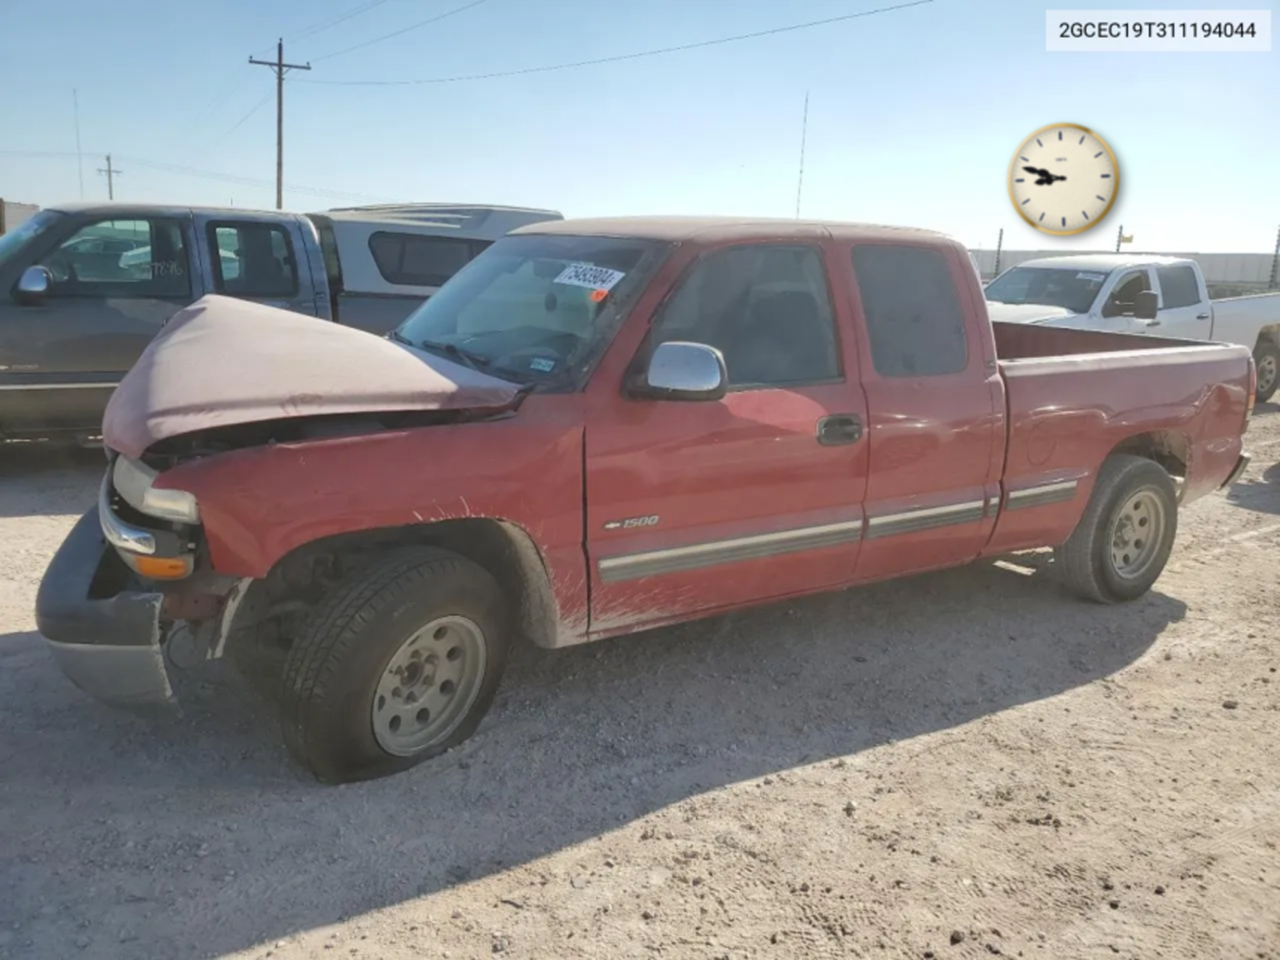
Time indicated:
8h48
